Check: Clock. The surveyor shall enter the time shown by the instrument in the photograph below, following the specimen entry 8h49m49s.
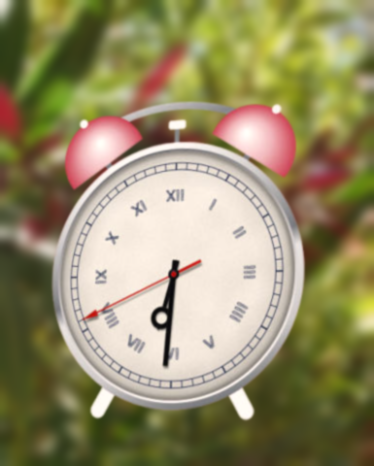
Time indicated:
6h30m41s
